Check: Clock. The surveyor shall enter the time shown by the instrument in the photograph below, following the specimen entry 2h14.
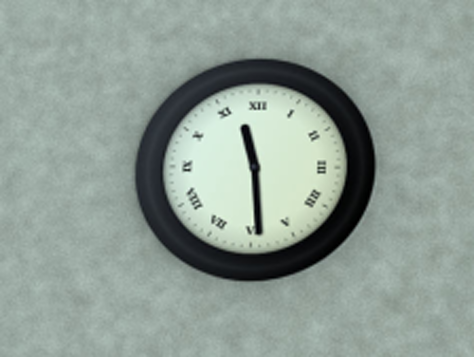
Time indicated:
11h29
